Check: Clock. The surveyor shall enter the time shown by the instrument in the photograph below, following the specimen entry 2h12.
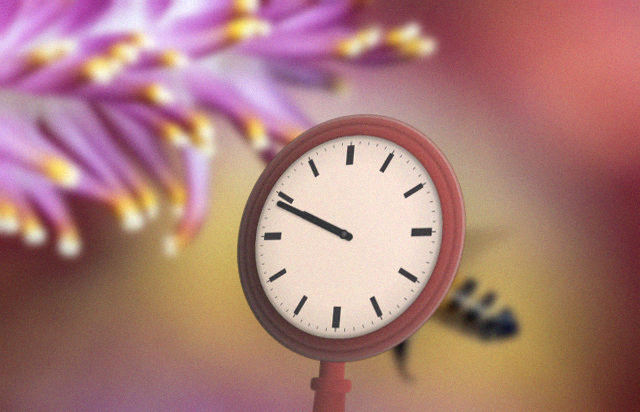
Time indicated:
9h49
